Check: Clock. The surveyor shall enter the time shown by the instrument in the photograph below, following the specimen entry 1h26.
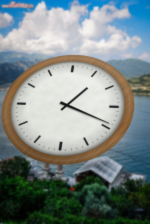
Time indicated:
1h19
